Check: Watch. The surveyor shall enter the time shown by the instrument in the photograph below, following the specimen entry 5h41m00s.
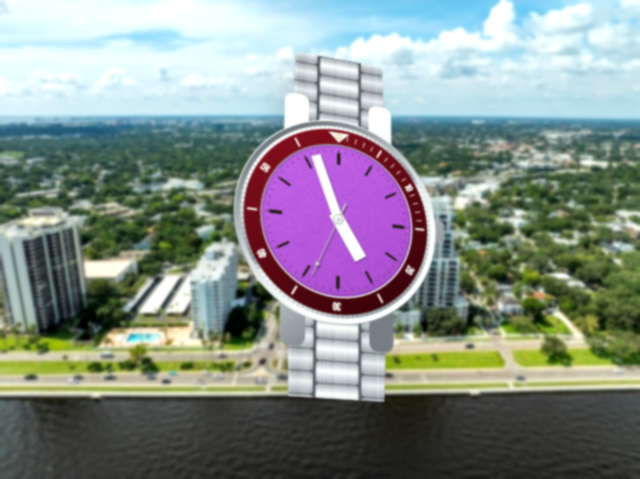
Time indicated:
4h56m34s
